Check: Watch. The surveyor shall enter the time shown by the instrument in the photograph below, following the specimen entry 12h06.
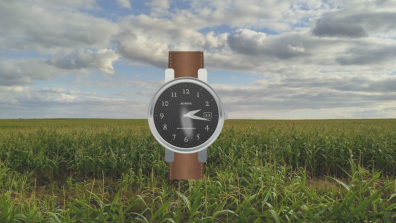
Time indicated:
2h17
